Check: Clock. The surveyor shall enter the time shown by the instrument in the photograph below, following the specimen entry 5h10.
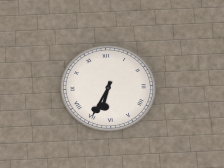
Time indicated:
6h35
